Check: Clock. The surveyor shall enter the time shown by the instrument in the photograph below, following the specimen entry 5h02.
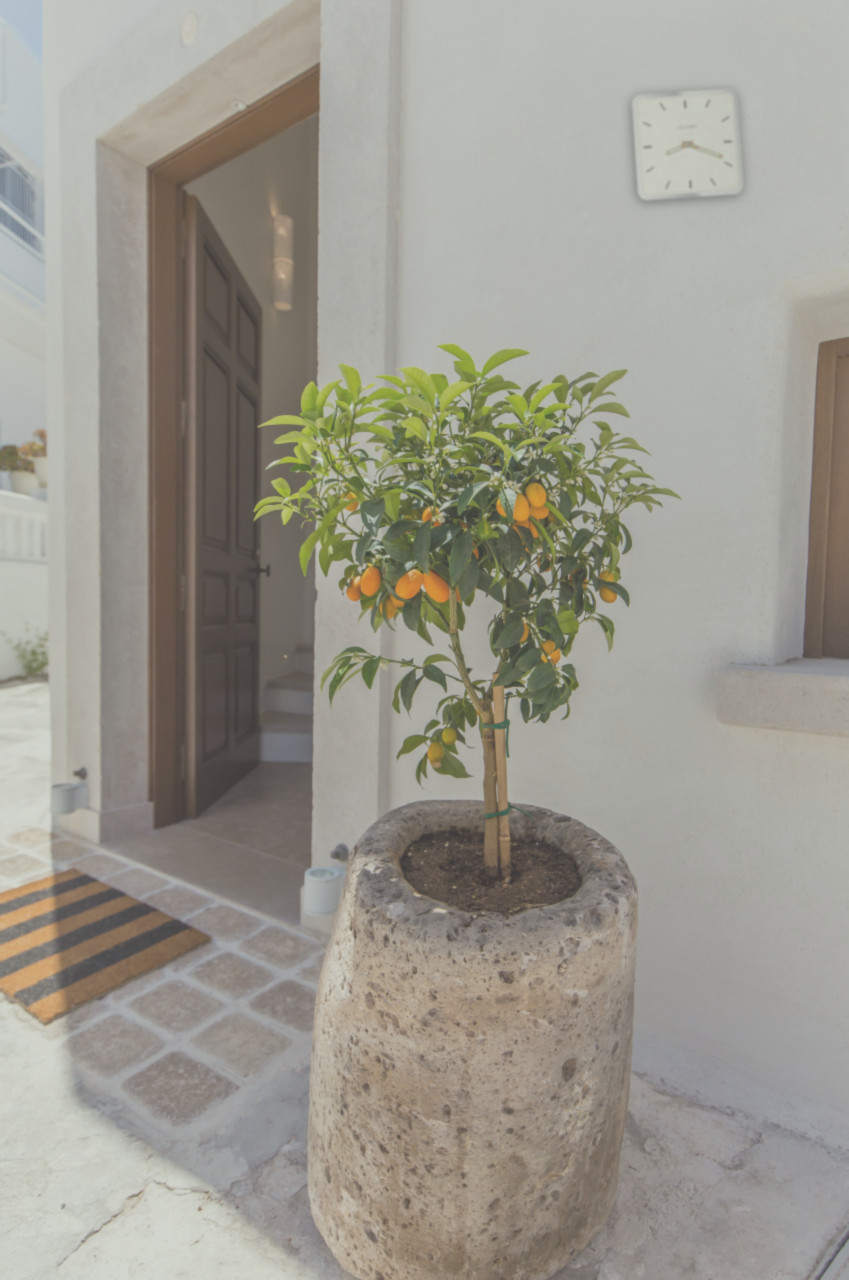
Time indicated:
8h19
